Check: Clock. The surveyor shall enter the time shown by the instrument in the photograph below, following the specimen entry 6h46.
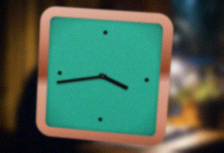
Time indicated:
3h43
